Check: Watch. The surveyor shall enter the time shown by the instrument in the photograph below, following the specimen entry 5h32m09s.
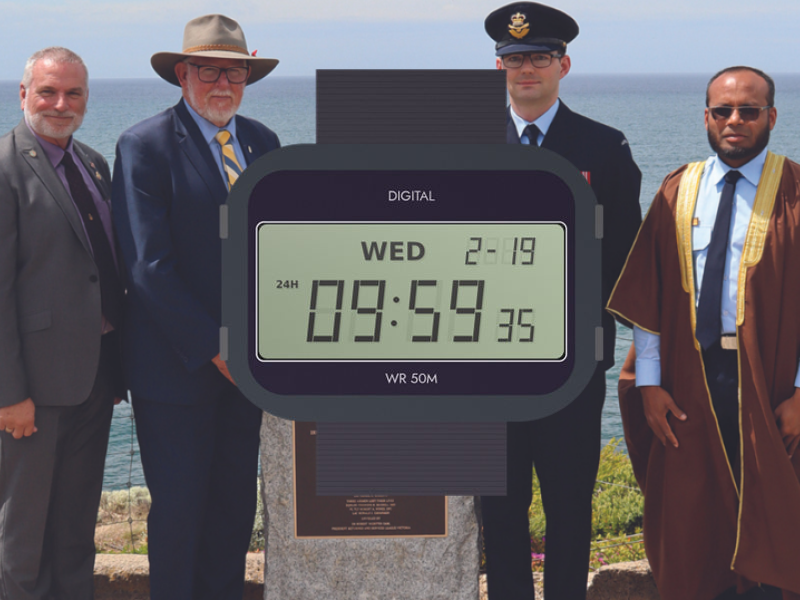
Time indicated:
9h59m35s
